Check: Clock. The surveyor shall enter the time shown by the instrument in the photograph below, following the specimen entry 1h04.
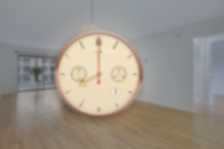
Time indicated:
8h00
